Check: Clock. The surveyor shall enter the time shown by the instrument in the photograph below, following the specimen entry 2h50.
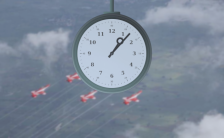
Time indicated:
1h07
